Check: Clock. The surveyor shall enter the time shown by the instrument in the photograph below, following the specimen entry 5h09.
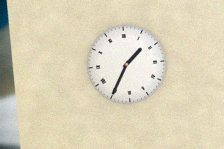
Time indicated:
1h35
